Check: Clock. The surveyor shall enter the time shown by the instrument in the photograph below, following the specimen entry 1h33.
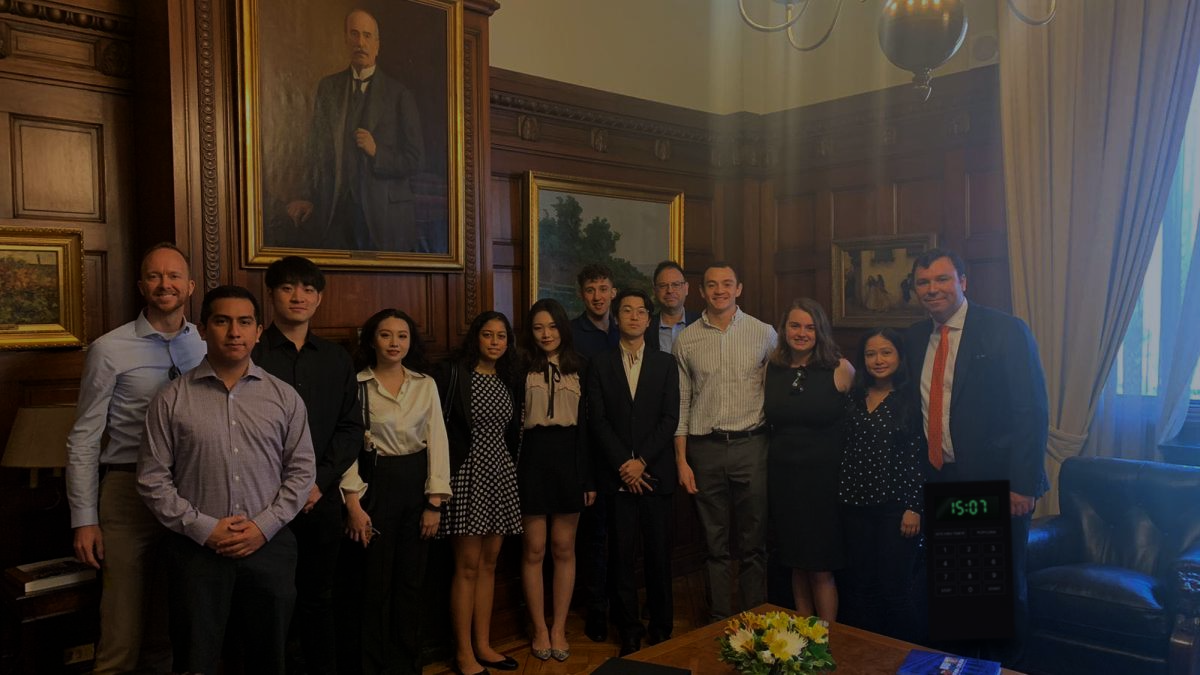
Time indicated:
15h07
